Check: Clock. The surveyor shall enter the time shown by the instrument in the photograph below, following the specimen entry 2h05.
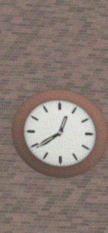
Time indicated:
12h39
